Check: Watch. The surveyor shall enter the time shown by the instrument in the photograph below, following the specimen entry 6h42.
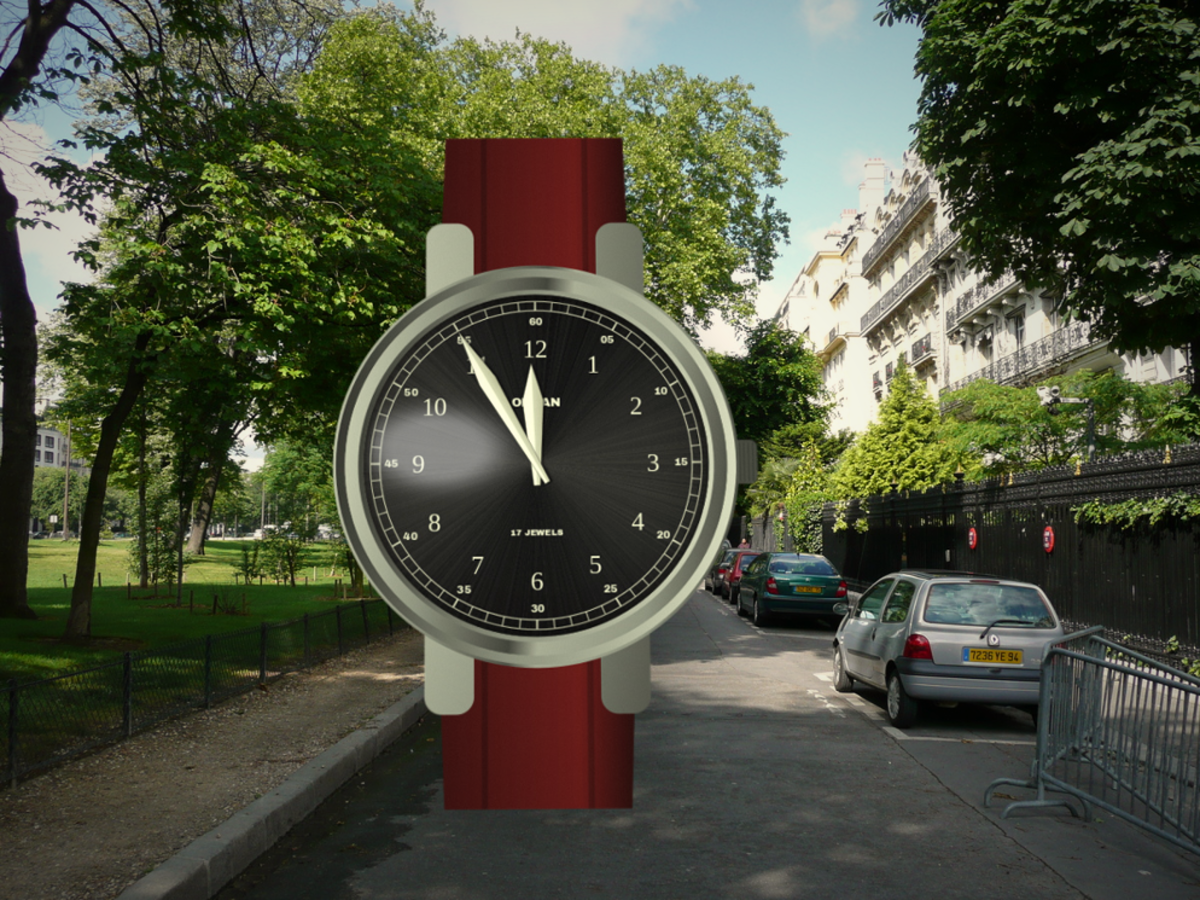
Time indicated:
11h55
